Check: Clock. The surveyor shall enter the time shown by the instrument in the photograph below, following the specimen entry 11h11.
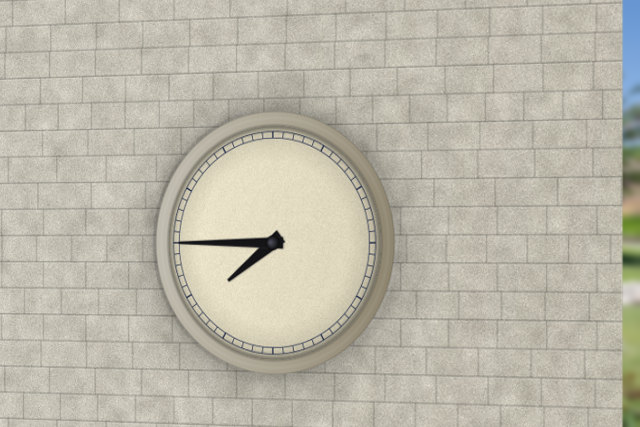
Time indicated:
7h45
